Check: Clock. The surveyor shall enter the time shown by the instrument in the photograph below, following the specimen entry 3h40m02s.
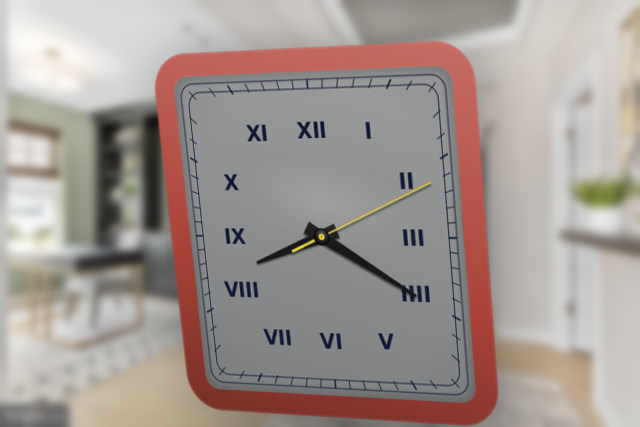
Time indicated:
8h20m11s
